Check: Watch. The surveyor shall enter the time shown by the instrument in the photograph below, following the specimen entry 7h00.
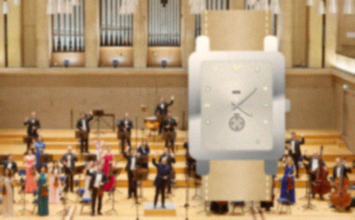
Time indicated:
4h08
